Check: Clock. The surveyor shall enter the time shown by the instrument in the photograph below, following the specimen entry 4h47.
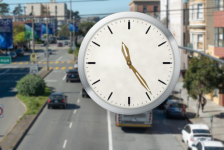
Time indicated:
11h24
